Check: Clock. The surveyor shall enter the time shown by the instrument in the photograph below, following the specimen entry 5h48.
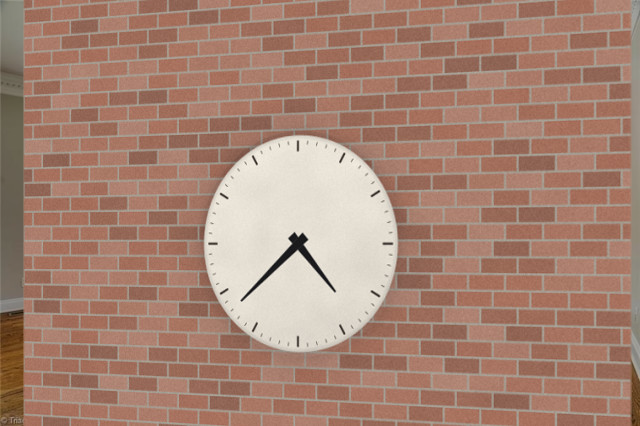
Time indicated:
4h38
